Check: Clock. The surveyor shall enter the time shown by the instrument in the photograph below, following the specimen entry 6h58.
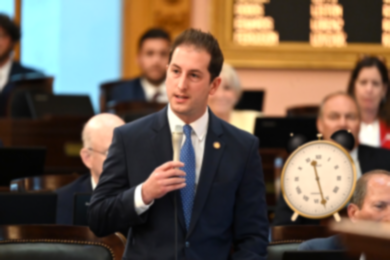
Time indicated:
11h27
